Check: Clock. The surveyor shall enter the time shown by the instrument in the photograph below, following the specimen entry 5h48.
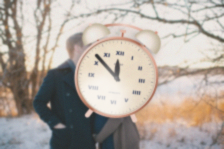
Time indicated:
11h52
